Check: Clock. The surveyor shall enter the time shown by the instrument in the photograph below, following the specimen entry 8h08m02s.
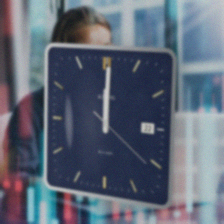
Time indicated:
12h00m21s
